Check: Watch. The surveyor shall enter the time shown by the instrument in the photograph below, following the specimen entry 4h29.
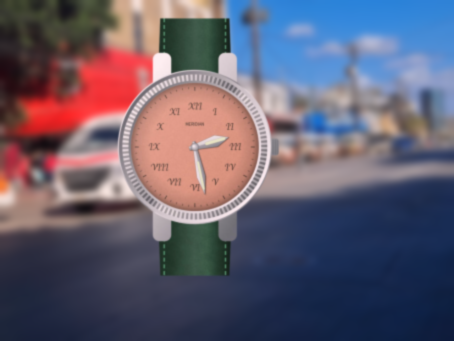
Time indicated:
2h28
